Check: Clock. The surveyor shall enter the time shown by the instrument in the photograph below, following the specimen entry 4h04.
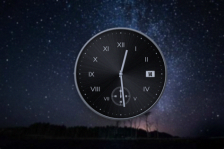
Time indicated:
12h29
